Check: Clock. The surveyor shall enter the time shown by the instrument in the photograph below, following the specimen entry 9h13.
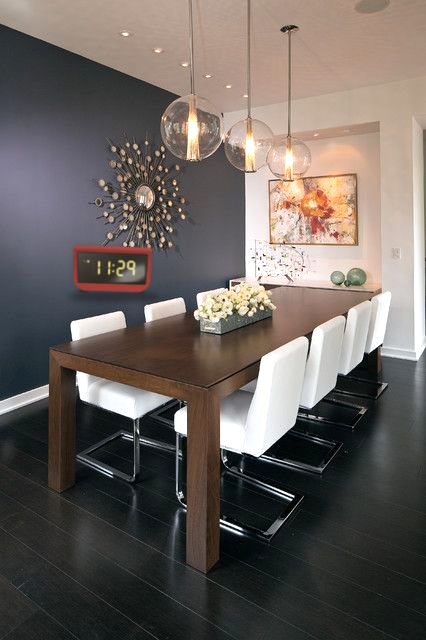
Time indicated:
11h29
